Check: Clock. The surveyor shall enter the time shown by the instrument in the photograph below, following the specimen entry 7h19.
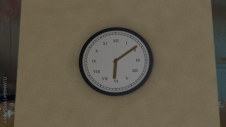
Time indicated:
6h09
